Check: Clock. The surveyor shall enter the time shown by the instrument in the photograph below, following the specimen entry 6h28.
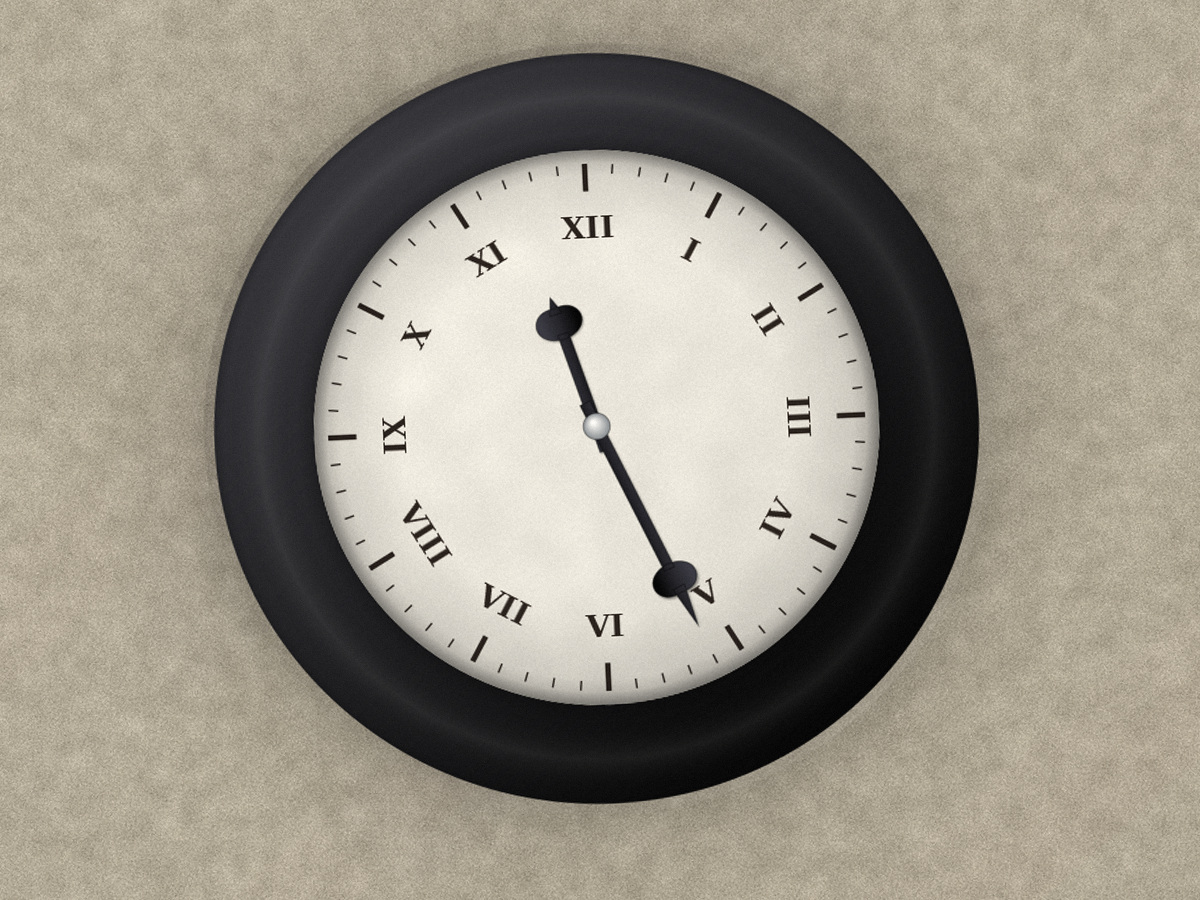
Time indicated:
11h26
